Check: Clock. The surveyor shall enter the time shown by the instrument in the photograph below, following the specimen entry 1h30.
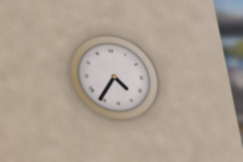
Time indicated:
4h36
